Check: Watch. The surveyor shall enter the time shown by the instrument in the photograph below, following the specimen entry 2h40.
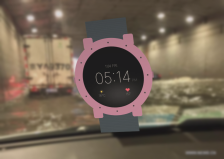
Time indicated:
5h14
